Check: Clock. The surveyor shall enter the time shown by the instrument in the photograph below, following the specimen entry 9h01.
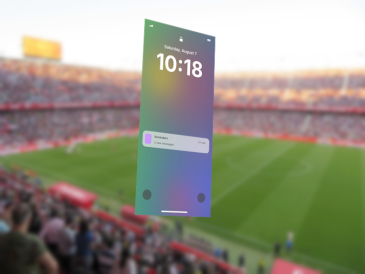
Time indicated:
10h18
